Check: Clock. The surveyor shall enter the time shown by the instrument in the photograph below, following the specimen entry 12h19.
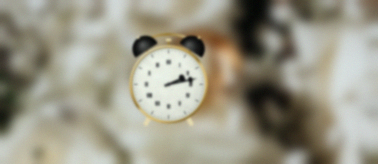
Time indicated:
2h13
